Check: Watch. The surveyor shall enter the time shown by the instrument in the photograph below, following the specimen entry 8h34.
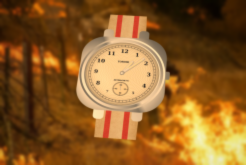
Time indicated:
1h08
